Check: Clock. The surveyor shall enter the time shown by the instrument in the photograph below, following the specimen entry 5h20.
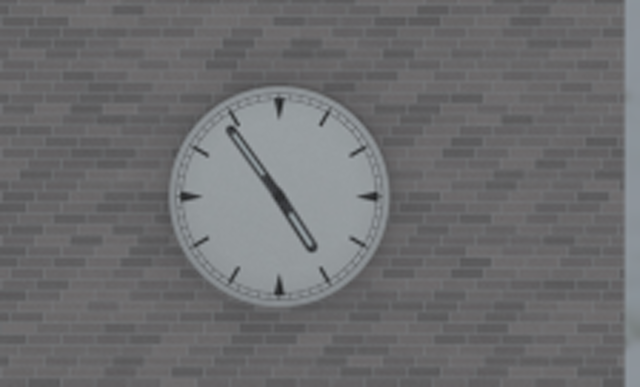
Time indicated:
4h54
